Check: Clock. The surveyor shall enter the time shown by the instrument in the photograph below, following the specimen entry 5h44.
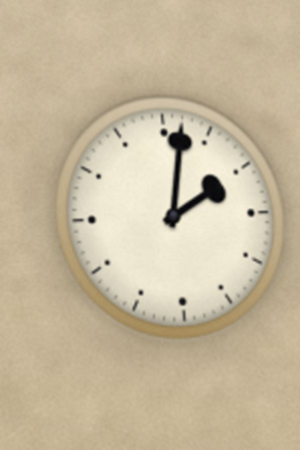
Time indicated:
2h02
